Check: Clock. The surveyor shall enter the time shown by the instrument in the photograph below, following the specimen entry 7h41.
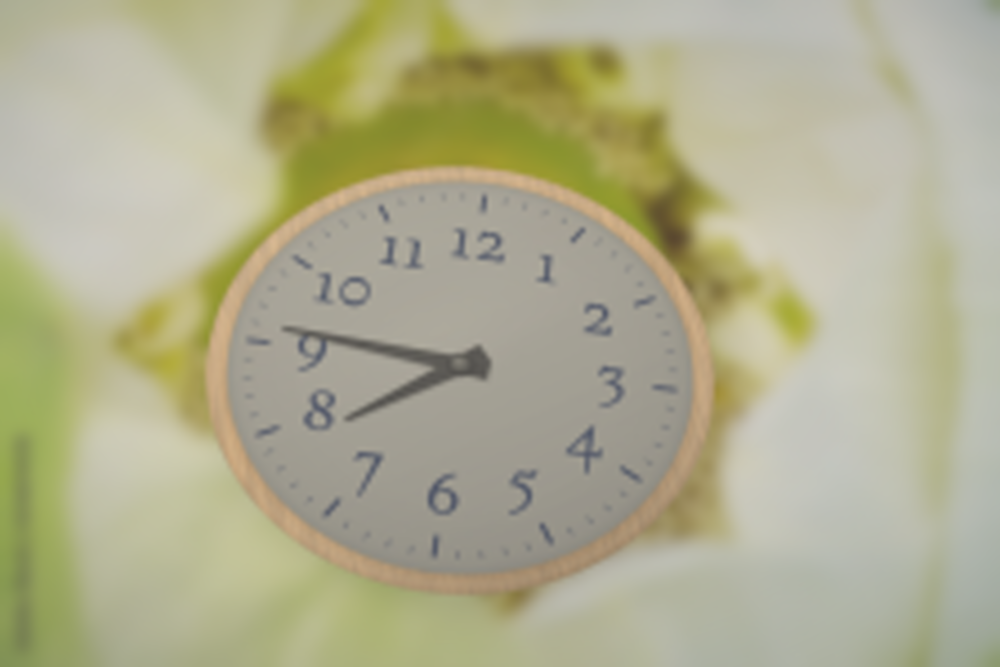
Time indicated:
7h46
